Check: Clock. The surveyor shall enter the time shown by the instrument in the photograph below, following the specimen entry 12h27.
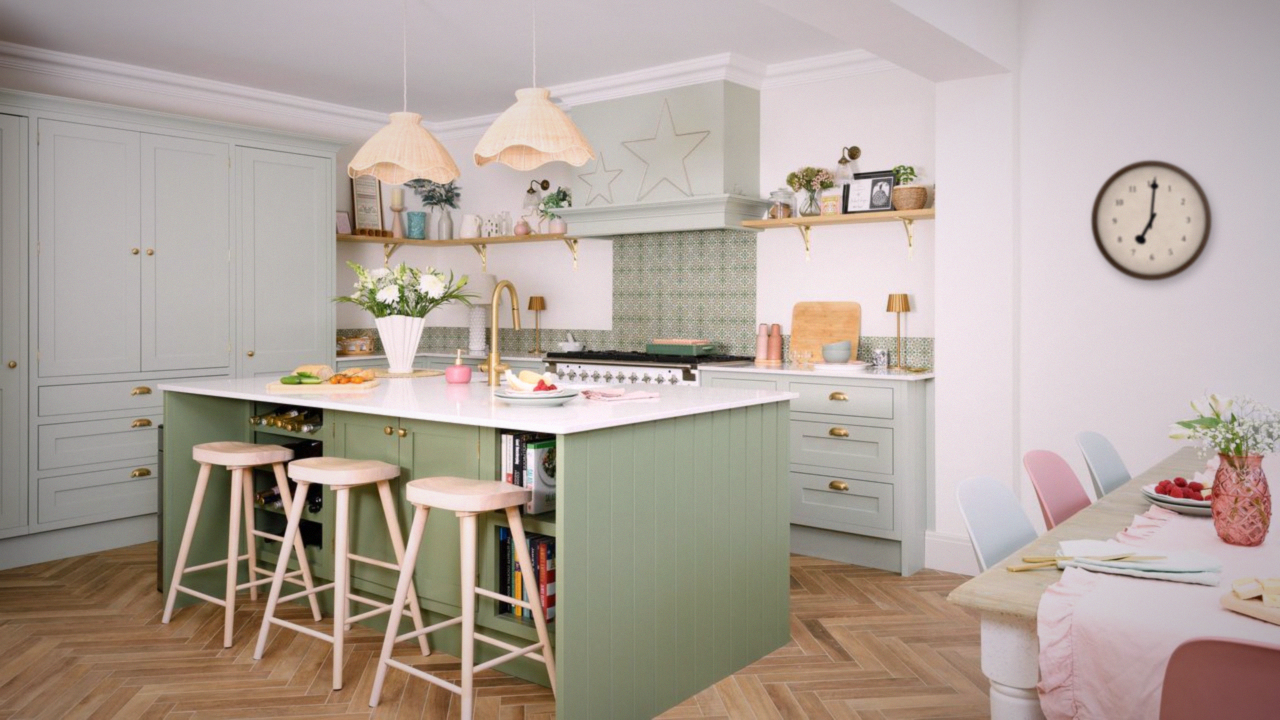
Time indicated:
7h01
